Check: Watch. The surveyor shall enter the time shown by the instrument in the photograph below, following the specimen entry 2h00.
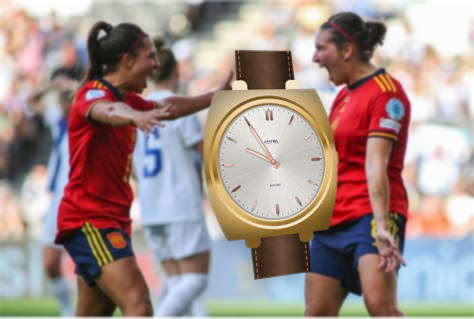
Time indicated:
9h55
